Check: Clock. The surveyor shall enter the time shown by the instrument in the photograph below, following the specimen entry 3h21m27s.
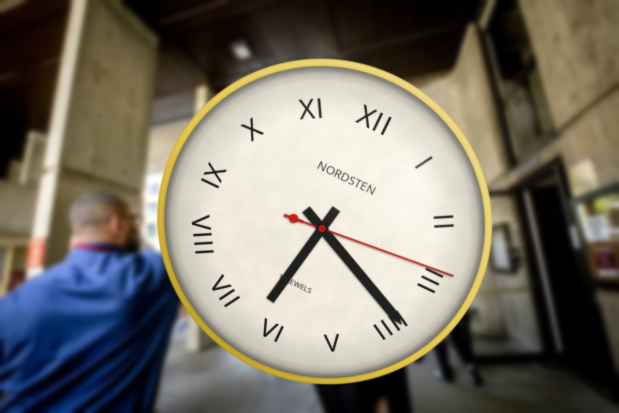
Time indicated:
6h19m14s
